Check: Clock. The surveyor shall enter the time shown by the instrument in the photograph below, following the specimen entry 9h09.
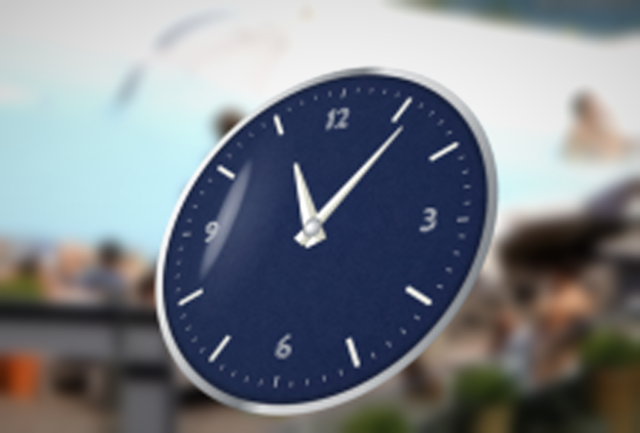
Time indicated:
11h06
